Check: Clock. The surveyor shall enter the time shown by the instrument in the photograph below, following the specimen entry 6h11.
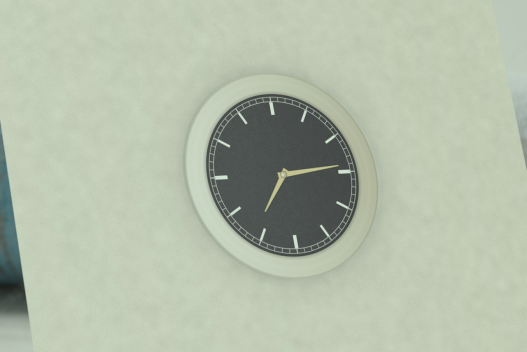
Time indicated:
7h14
